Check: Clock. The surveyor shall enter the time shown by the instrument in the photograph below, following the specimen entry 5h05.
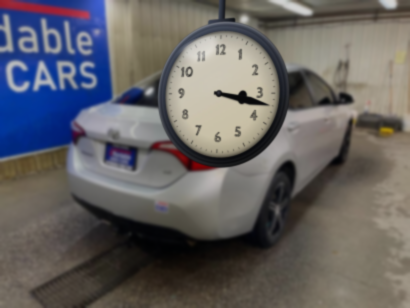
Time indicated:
3h17
